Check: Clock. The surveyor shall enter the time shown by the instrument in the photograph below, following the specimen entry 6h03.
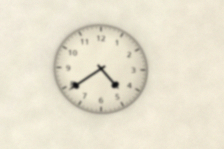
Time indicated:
4h39
